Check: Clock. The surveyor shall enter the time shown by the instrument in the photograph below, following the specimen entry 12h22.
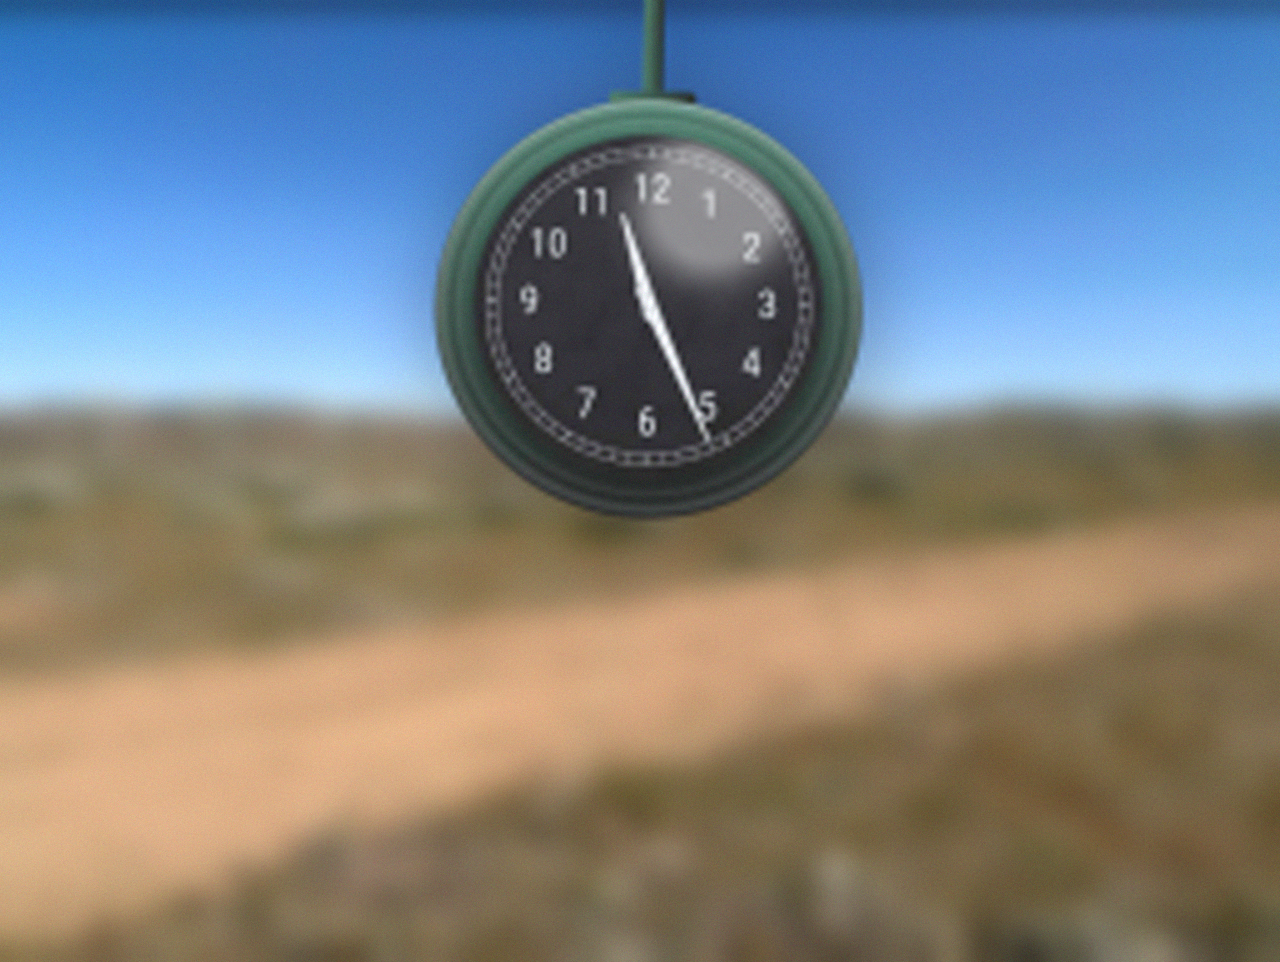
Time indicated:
11h26
